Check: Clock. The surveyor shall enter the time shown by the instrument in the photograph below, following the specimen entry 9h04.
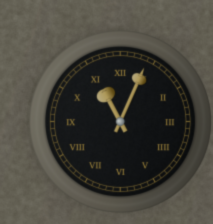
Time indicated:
11h04
